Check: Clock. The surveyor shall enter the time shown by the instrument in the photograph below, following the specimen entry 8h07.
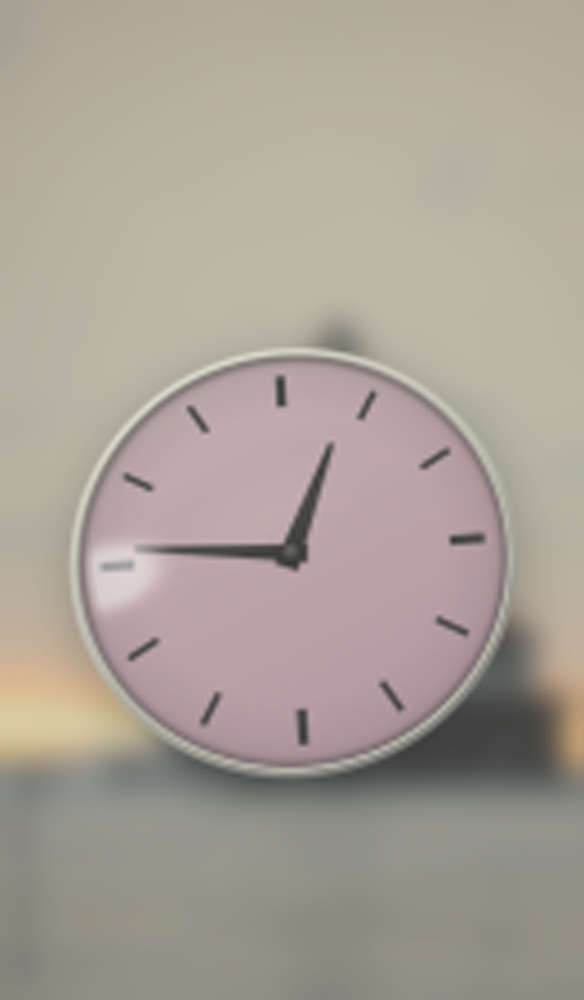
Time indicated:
12h46
